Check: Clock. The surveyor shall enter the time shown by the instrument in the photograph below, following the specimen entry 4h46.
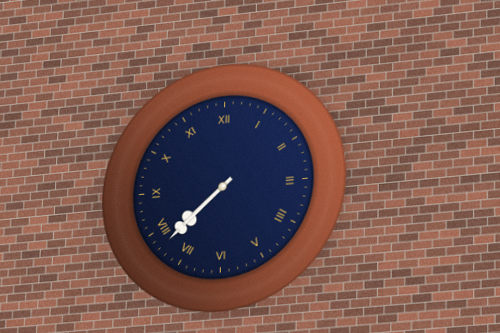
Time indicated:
7h38
